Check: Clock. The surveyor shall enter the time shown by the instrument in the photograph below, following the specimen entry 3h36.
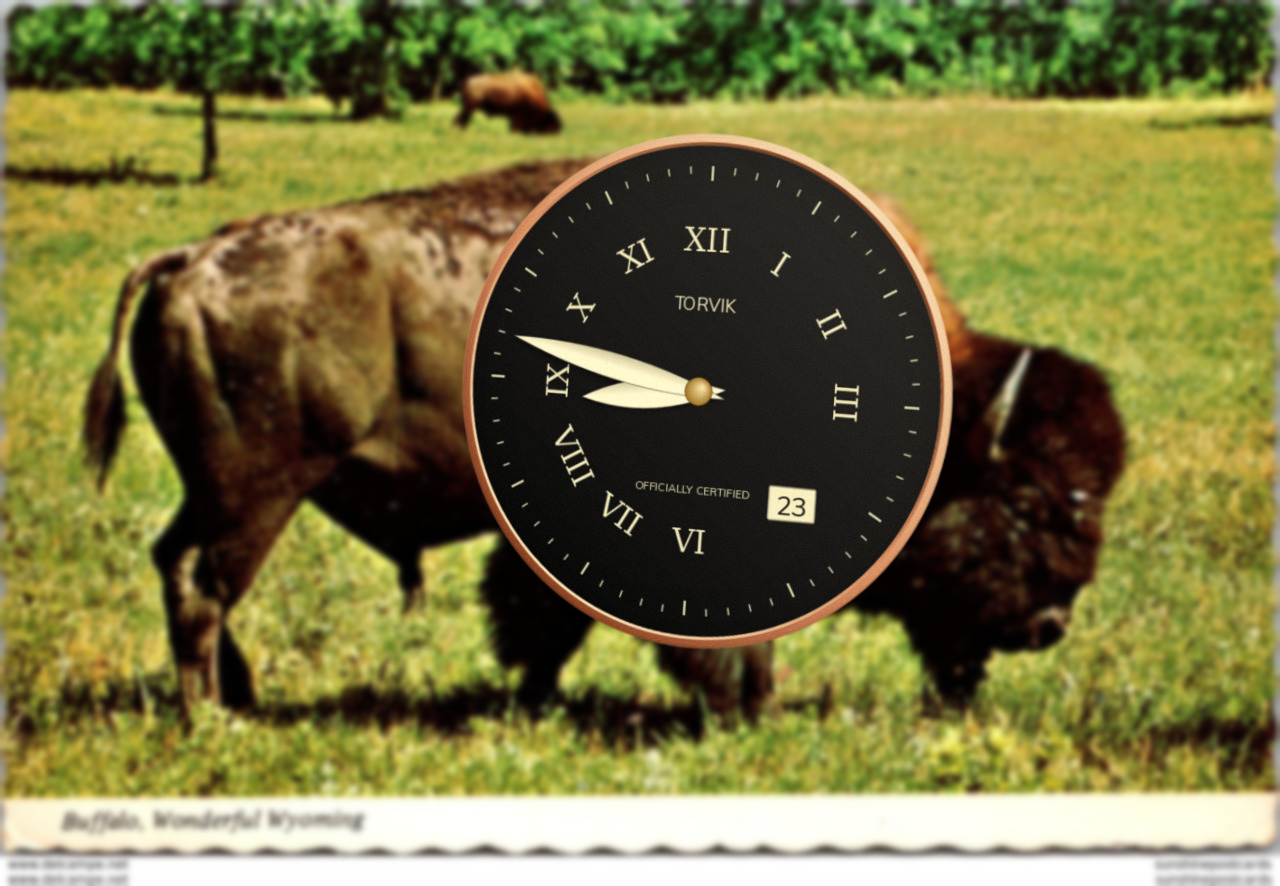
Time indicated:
8h47
